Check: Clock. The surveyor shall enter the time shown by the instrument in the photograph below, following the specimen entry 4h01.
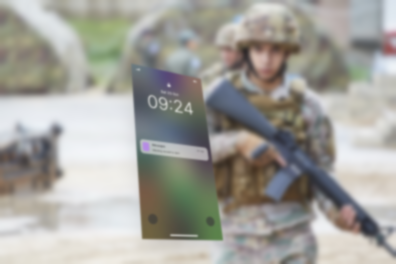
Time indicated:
9h24
